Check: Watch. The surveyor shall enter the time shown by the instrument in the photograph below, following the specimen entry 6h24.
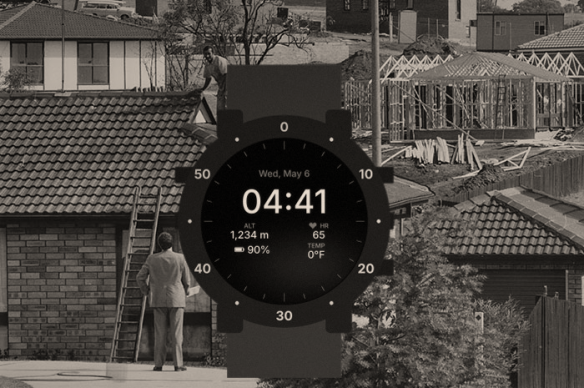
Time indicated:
4h41
